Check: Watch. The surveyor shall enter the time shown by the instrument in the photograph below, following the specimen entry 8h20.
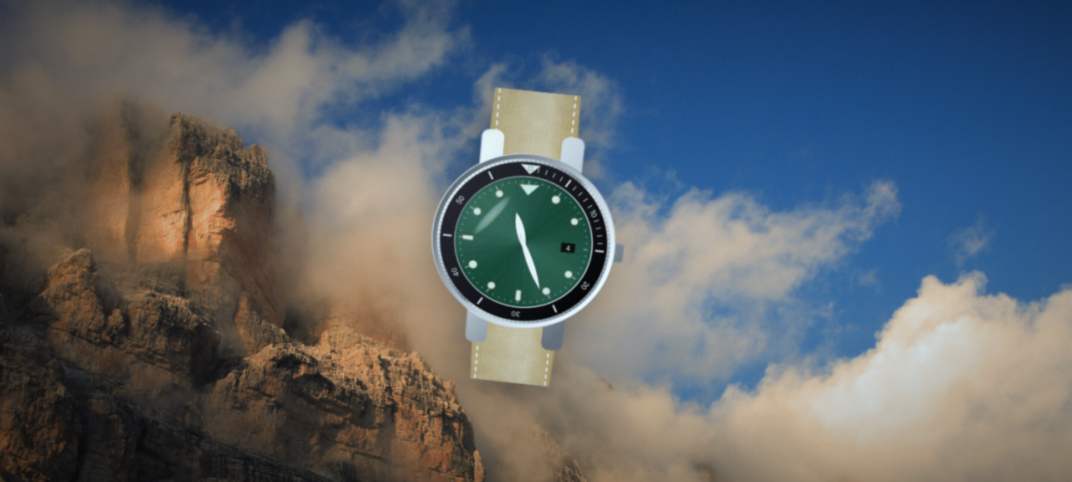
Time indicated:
11h26
